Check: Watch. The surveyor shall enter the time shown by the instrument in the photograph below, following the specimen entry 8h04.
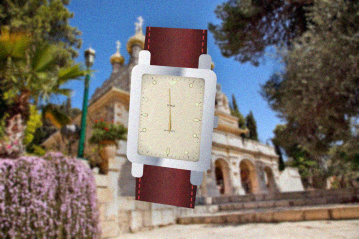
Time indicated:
5h59
